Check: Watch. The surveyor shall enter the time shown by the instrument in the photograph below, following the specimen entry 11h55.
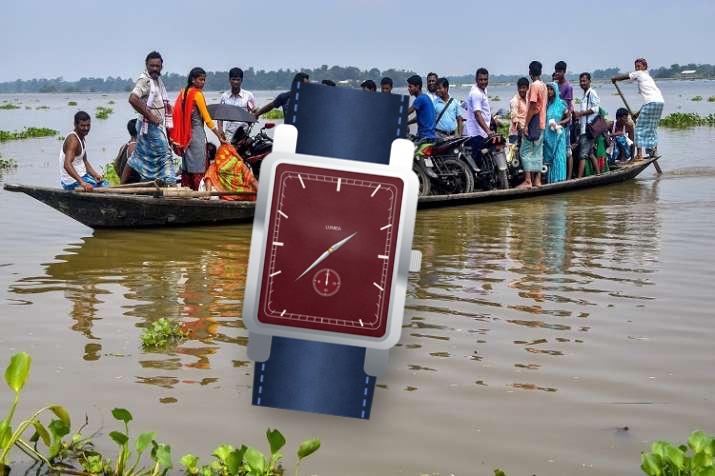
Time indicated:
1h37
